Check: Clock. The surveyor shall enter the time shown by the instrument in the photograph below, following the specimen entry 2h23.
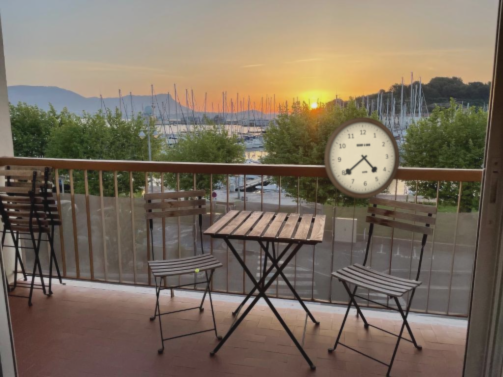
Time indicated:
4h39
